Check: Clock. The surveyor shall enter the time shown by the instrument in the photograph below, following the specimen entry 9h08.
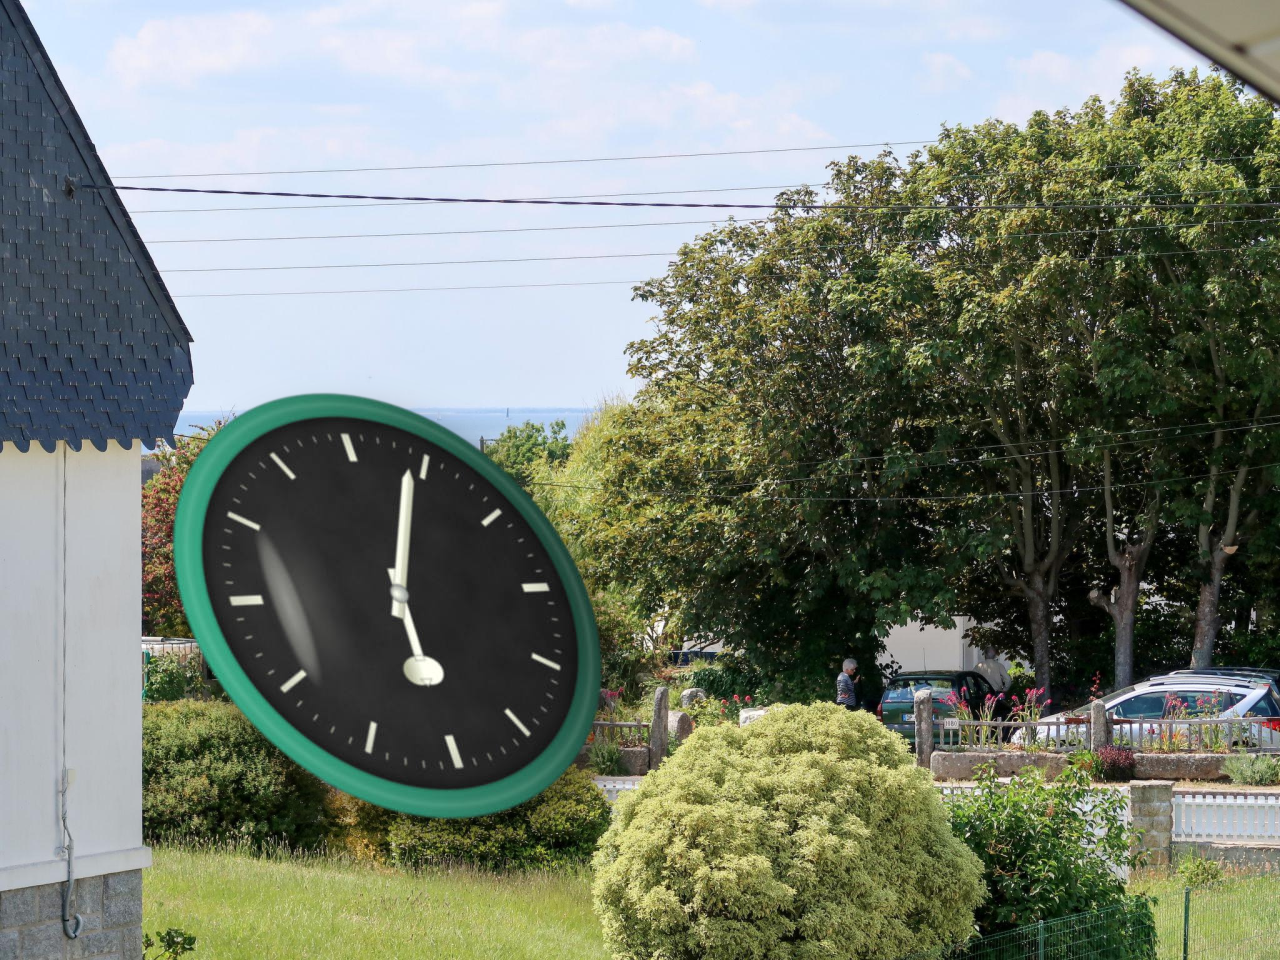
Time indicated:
6h04
